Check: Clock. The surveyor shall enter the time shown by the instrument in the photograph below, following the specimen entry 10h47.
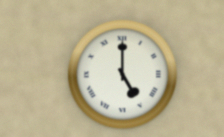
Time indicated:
5h00
